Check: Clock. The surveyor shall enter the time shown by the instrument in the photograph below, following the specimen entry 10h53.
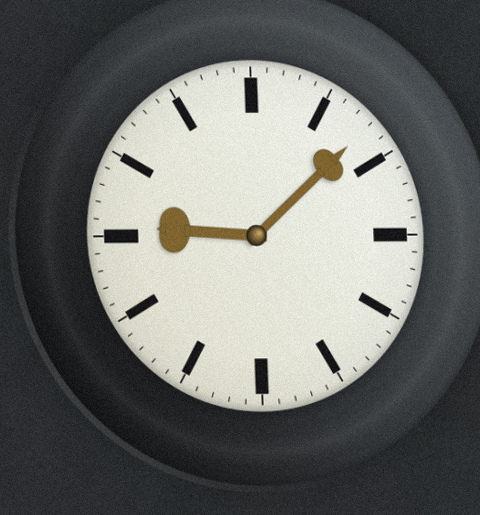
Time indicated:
9h08
